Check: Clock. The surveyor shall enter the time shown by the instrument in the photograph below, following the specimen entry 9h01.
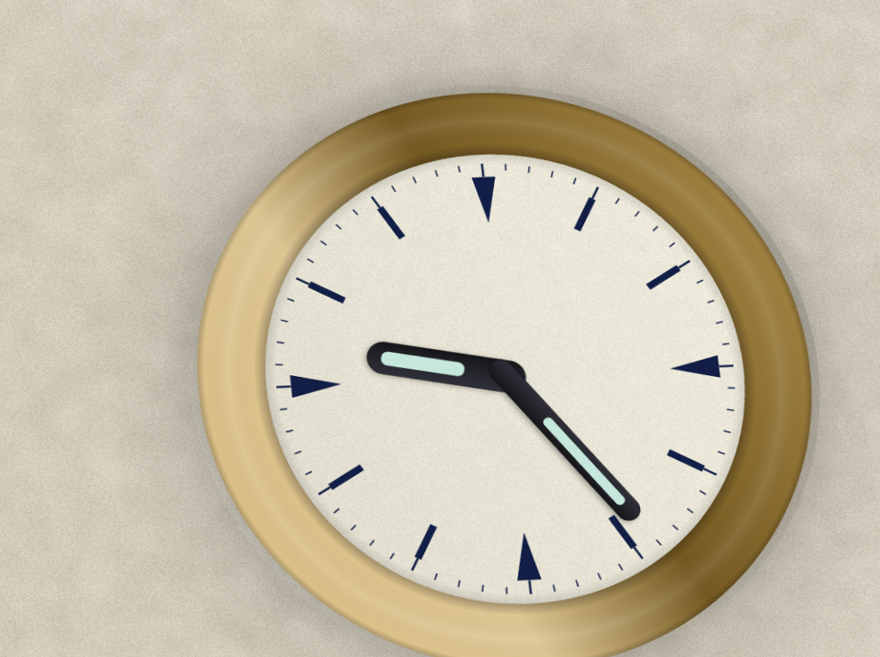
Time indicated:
9h24
